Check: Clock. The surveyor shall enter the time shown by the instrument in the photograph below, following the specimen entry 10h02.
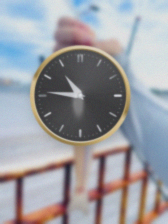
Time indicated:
10h46
